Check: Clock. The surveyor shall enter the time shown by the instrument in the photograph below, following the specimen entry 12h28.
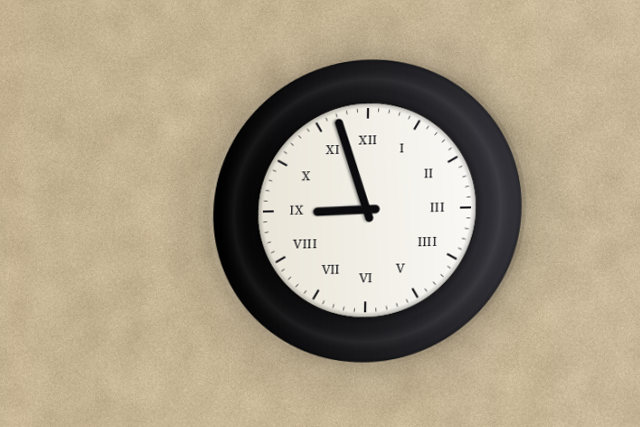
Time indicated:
8h57
